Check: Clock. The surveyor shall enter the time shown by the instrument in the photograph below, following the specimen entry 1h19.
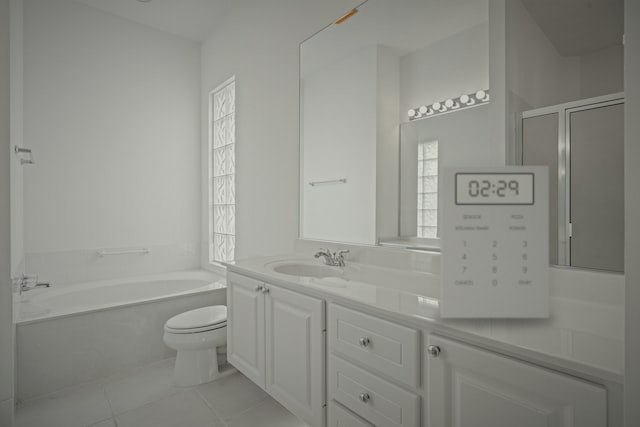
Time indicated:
2h29
